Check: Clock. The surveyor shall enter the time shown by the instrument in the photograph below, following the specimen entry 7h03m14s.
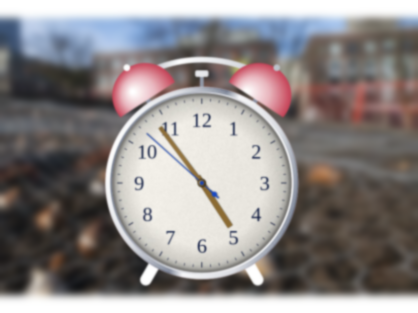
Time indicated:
4h53m52s
